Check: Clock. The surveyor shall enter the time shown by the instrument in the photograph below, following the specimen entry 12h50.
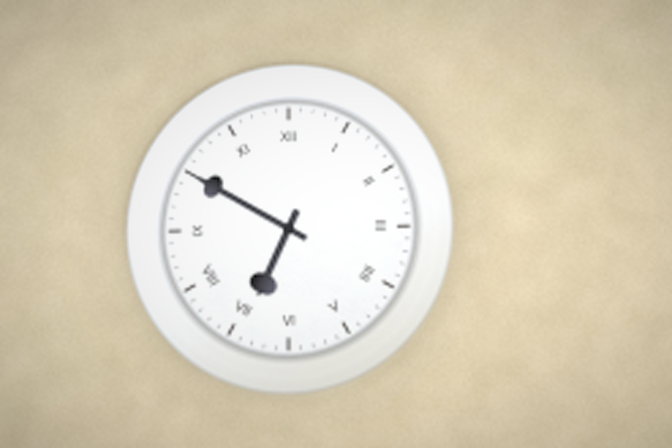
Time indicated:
6h50
